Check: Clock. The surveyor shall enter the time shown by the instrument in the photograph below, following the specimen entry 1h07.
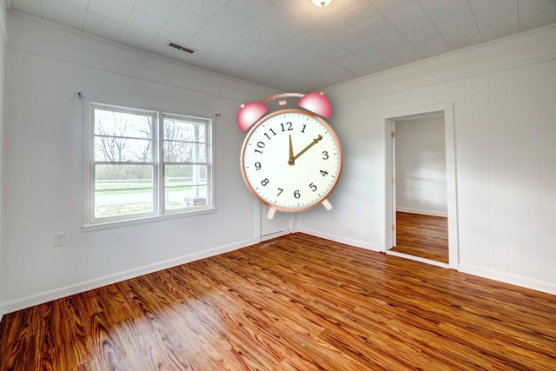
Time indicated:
12h10
